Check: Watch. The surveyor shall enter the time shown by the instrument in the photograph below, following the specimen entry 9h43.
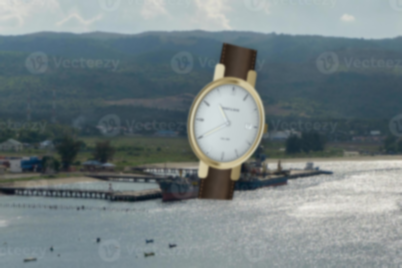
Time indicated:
10h40
